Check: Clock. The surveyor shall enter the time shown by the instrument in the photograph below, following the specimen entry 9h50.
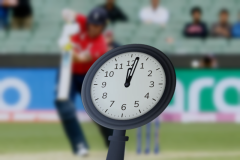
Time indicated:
12h02
